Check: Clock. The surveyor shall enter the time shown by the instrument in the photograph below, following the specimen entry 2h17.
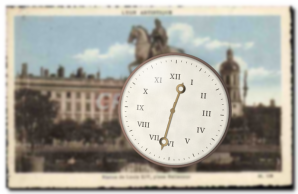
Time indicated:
12h32
